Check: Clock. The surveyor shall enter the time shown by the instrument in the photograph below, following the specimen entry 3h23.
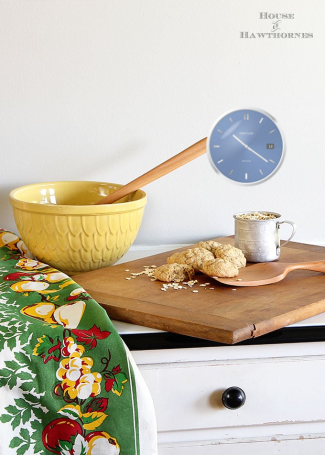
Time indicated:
10h21
